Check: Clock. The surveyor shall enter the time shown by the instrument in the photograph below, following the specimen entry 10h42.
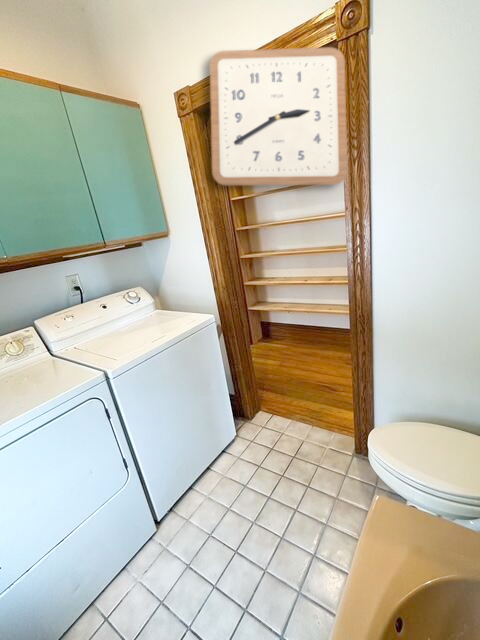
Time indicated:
2h40
